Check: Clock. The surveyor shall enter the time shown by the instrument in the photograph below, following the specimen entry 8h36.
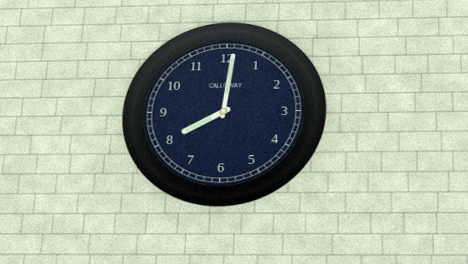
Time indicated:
8h01
